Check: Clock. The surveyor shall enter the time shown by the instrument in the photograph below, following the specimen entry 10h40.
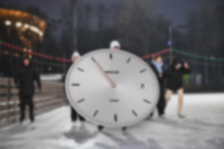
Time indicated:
10h55
